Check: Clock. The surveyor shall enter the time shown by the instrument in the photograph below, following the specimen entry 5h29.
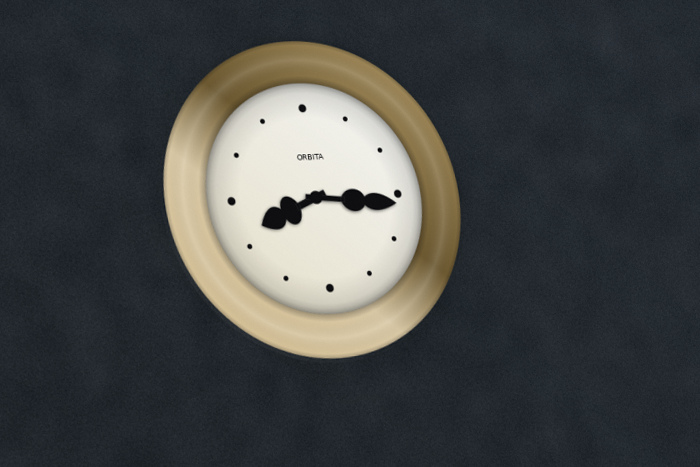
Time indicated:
8h16
